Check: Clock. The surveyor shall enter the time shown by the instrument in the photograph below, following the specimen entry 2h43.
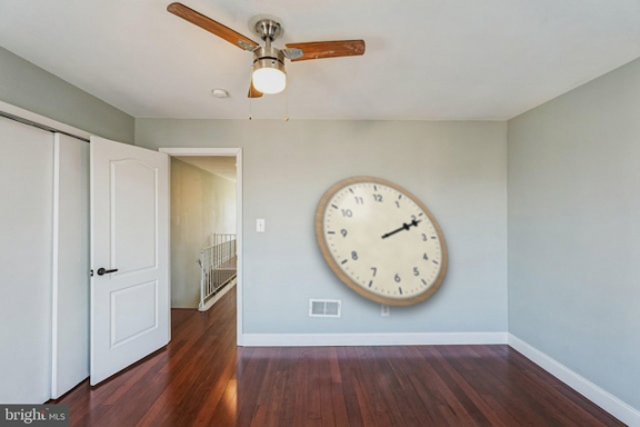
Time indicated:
2h11
